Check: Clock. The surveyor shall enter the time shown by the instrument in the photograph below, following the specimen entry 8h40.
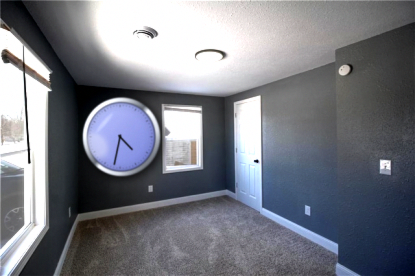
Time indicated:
4h32
